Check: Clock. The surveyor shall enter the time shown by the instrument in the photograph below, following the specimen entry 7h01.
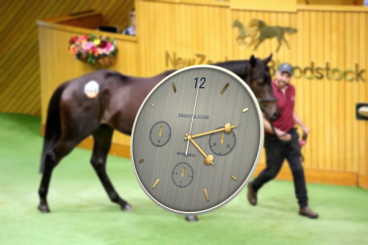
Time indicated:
4h12
